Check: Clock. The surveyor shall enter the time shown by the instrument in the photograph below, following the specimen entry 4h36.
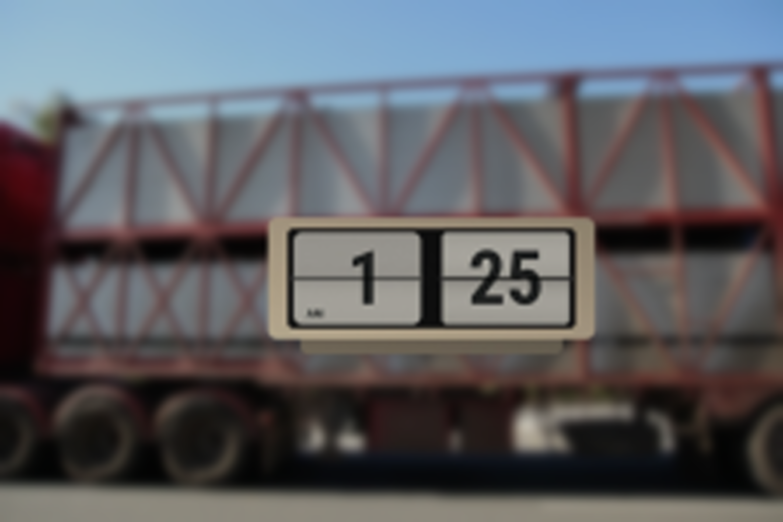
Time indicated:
1h25
